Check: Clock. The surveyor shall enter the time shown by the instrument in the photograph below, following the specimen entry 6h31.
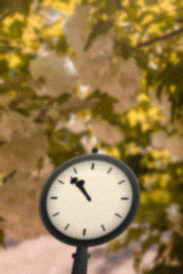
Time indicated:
10h53
